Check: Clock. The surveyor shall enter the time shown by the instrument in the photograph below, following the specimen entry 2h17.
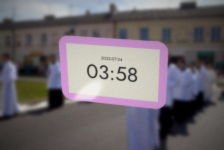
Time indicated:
3h58
